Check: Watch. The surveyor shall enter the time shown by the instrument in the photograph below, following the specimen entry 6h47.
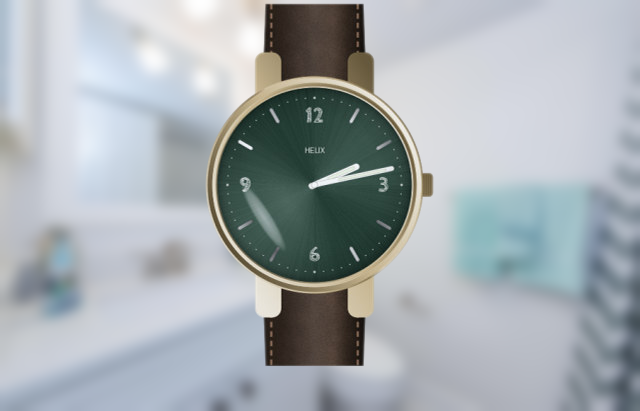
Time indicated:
2h13
